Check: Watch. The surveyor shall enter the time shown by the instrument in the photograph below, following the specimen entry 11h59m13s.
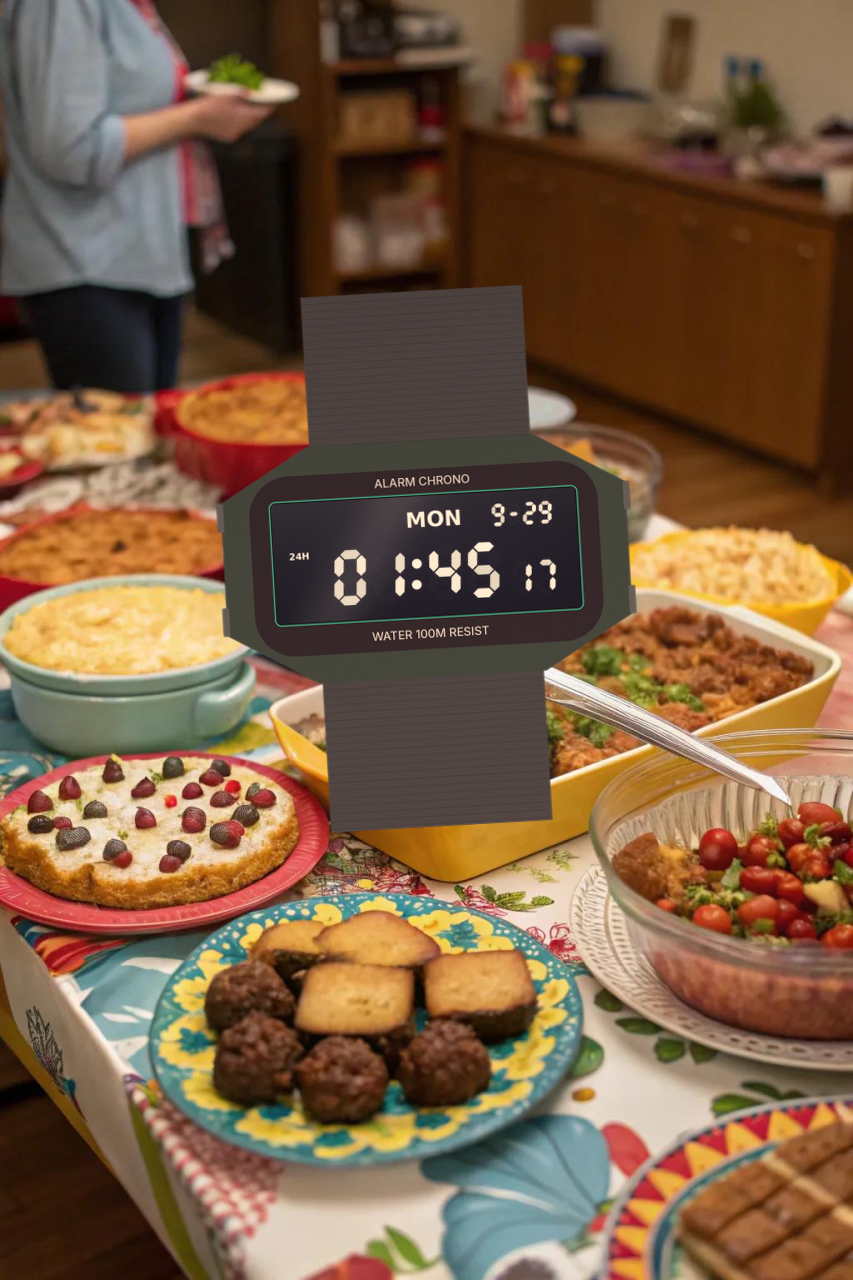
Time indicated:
1h45m17s
